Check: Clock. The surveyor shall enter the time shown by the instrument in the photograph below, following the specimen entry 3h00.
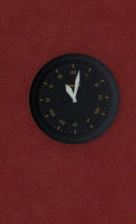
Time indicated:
11h02
